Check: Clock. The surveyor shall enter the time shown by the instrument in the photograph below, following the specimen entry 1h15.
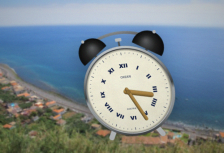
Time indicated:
3h26
